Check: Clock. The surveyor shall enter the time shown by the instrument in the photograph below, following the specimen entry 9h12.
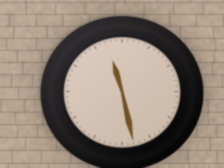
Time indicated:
11h28
